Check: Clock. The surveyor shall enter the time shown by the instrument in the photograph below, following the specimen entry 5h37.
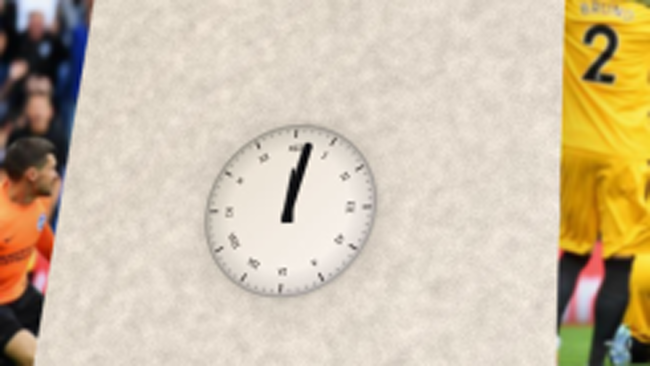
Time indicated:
12h02
